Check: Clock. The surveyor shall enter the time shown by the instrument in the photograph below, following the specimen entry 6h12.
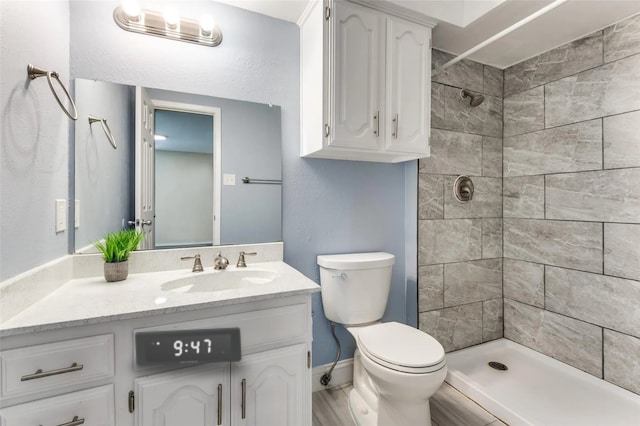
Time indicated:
9h47
